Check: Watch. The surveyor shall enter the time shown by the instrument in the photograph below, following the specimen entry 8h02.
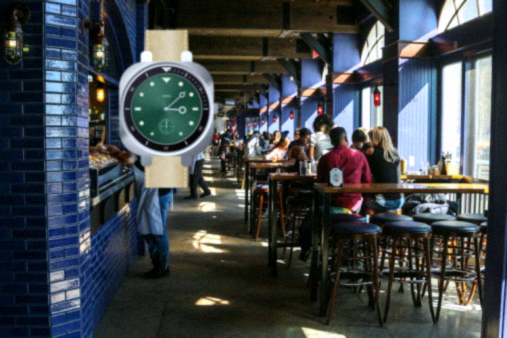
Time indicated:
3h08
